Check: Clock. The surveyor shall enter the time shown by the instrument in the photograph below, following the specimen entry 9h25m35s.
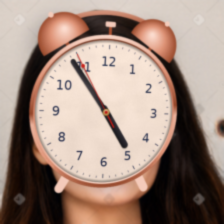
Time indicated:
4h53m55s
